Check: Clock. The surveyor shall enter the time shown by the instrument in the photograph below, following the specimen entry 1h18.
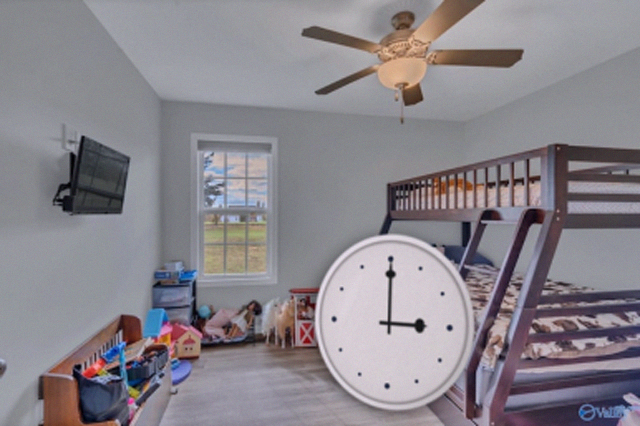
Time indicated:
3h00
